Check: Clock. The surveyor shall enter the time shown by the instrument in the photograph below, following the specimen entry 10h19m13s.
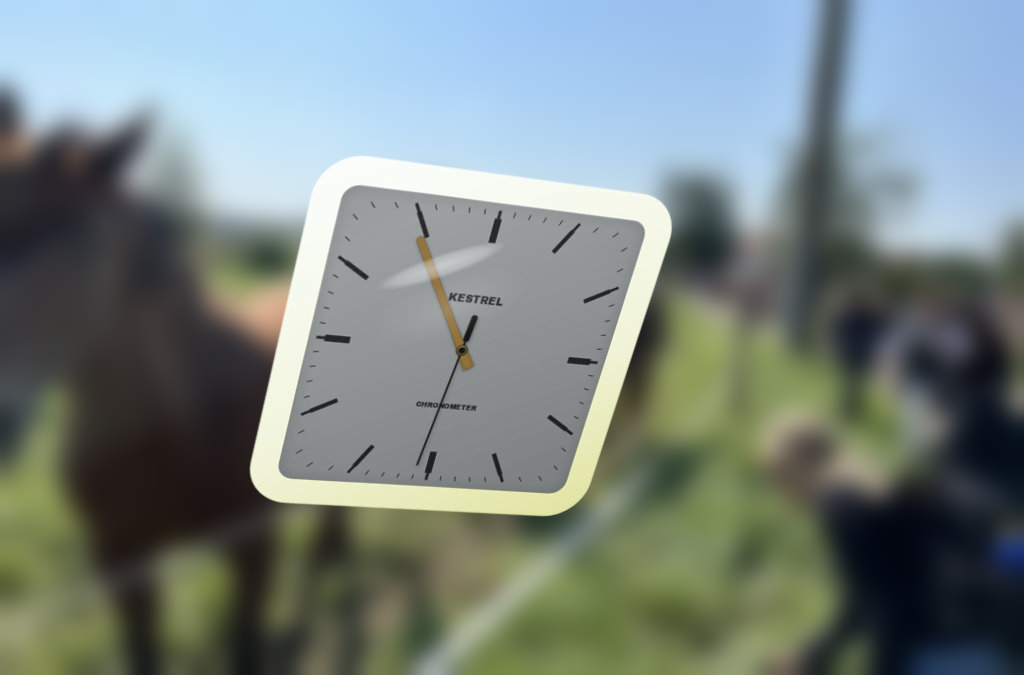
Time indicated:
10h54m31s
